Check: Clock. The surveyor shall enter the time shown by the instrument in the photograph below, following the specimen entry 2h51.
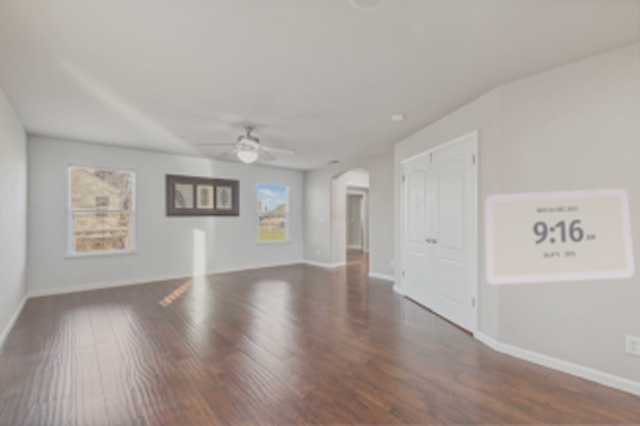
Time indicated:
9h16
